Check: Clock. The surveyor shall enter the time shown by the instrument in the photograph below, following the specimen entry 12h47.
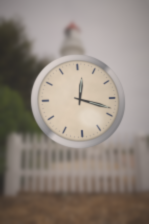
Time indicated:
12h18
